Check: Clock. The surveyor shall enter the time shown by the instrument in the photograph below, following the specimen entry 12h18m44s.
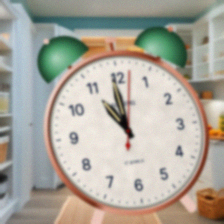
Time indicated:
10h59m02s
